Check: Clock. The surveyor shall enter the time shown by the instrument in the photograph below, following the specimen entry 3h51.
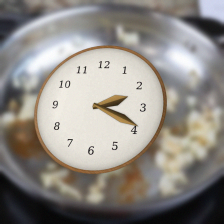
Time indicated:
2h19
